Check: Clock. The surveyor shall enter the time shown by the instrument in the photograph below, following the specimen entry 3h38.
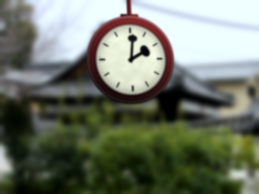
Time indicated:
2h01
